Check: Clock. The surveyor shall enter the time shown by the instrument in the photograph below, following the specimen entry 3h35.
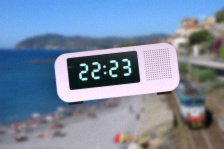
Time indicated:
22h23
